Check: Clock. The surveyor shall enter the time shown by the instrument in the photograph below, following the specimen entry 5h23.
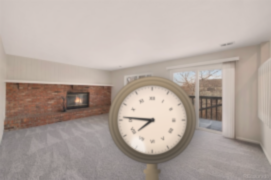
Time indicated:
7h46
